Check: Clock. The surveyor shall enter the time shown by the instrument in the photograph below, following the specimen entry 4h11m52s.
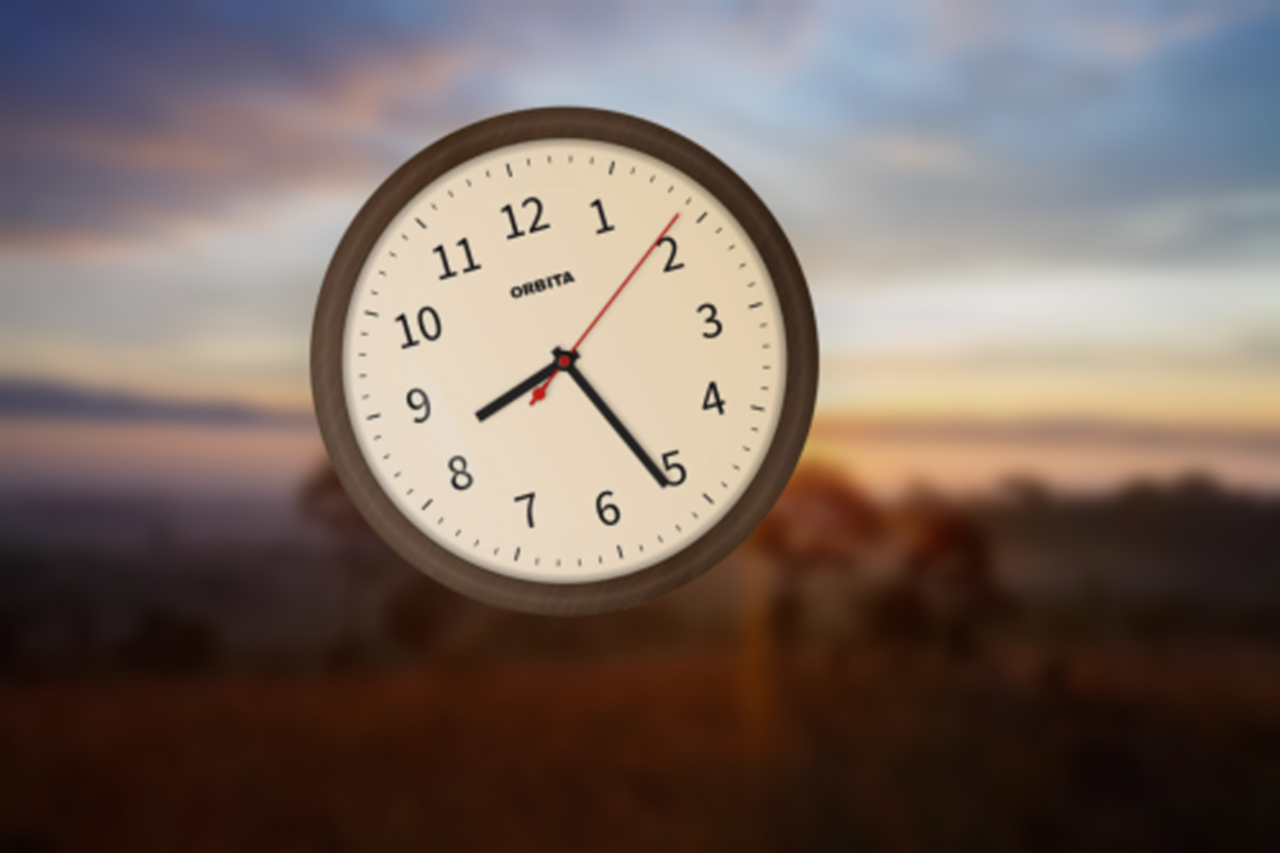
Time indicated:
8h26m09s
